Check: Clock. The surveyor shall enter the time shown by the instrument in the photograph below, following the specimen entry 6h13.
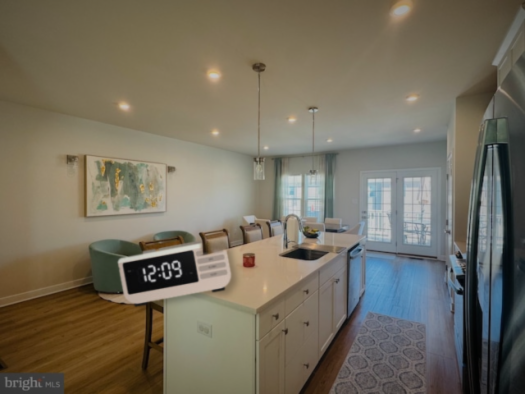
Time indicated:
12h09
